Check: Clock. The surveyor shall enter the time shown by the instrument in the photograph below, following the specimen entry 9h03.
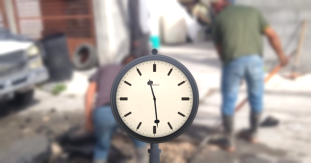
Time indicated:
11h29
